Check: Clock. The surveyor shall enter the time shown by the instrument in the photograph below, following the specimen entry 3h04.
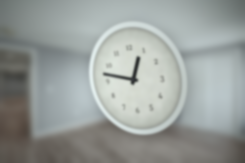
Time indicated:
12h47
